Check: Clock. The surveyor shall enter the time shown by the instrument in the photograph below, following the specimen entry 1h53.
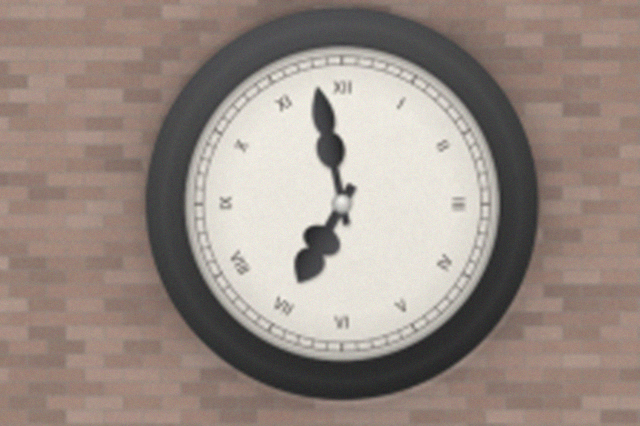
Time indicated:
6h58
